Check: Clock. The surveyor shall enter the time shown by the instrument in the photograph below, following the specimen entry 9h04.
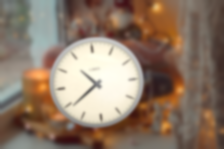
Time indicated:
10h39
